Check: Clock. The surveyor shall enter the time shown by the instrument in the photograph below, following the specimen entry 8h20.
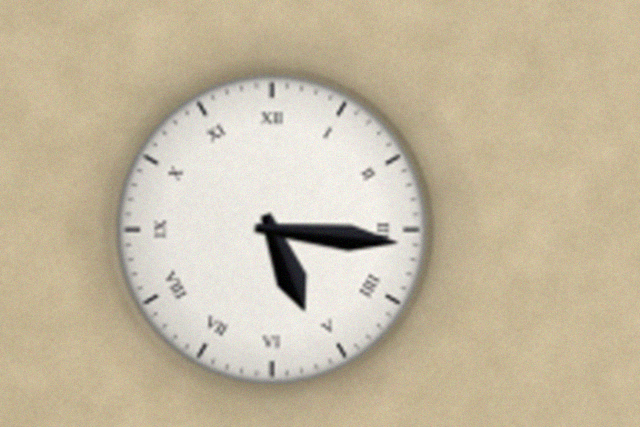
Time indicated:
5h16
